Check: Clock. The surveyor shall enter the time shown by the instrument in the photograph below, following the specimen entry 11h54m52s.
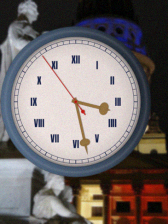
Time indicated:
3h27m54s
